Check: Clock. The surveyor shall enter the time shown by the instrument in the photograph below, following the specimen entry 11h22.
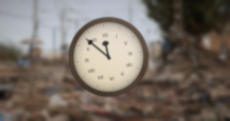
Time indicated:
11h53
